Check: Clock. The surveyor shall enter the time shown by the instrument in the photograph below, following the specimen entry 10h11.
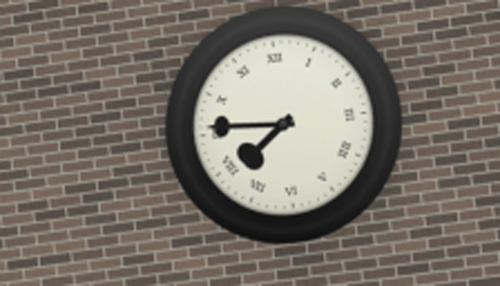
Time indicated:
7h46
